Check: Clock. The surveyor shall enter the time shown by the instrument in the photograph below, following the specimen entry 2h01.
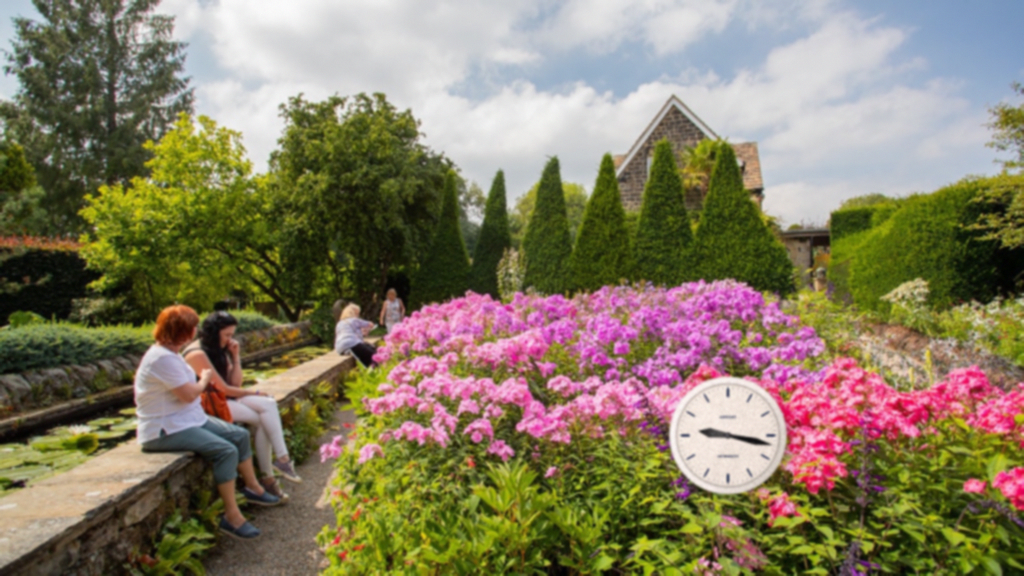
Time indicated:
9h17
